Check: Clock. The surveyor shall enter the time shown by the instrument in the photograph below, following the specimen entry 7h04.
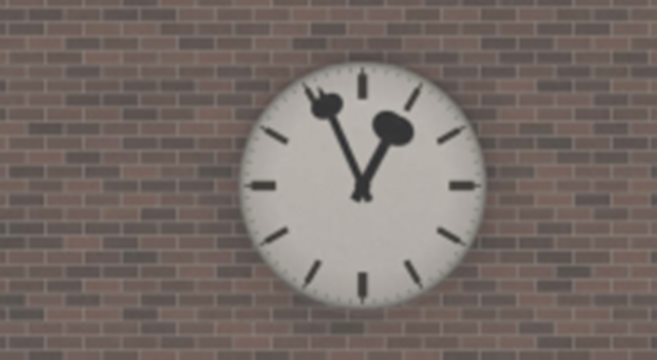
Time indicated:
12h56
